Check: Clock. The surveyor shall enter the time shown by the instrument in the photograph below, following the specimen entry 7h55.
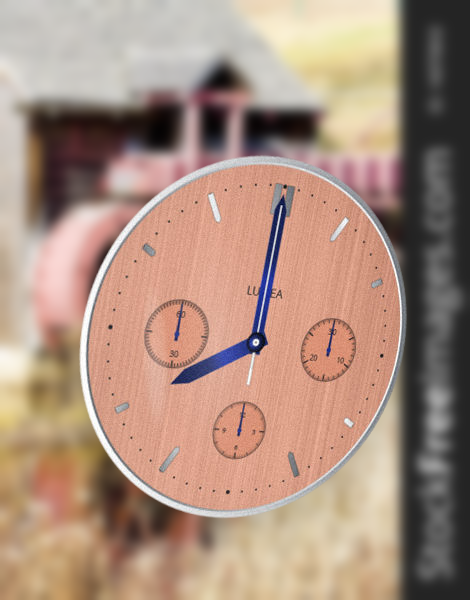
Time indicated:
8h00
